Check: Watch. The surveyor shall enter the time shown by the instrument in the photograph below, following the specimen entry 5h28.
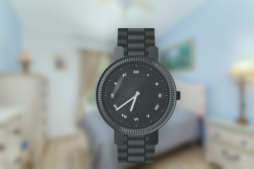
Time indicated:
6h39
